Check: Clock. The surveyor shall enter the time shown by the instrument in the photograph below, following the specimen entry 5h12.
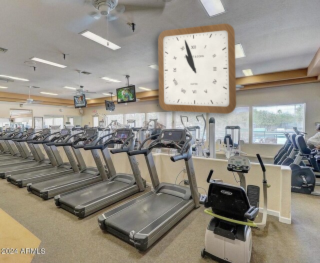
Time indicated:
10h57
